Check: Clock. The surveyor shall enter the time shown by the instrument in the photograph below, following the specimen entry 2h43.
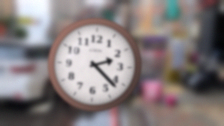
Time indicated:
2h22
